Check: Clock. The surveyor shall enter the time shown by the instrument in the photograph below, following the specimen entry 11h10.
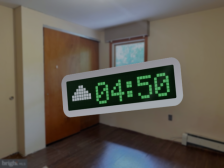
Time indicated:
4h50
